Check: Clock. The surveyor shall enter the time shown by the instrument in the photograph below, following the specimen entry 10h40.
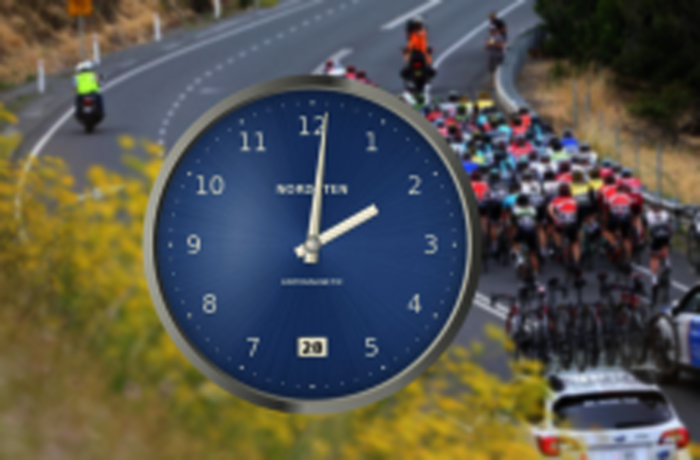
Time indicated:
2h01
